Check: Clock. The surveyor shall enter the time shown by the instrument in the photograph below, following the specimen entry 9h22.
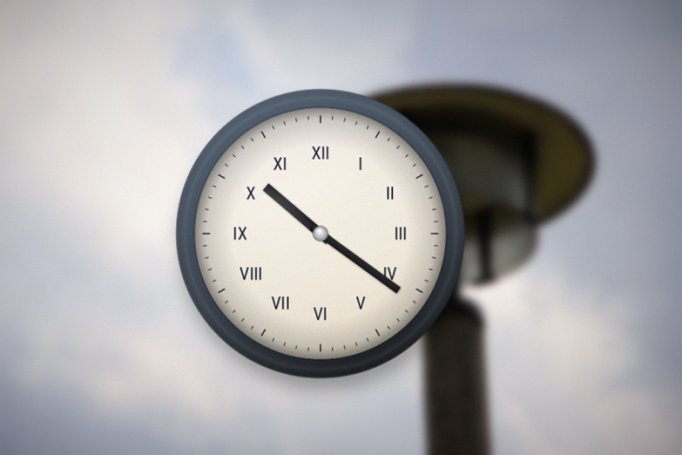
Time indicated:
10h21
